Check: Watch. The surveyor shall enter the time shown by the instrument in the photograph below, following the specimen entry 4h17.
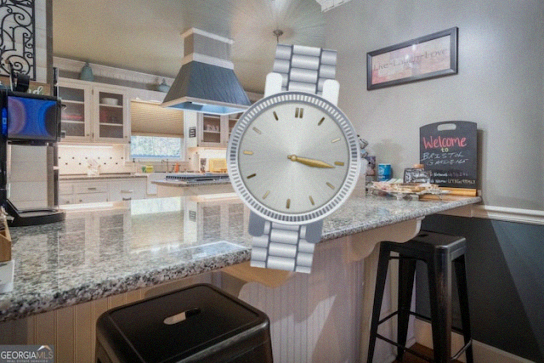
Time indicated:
3h16
